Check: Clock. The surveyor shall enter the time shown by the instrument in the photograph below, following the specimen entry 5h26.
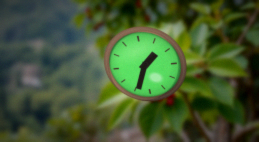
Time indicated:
1h34
